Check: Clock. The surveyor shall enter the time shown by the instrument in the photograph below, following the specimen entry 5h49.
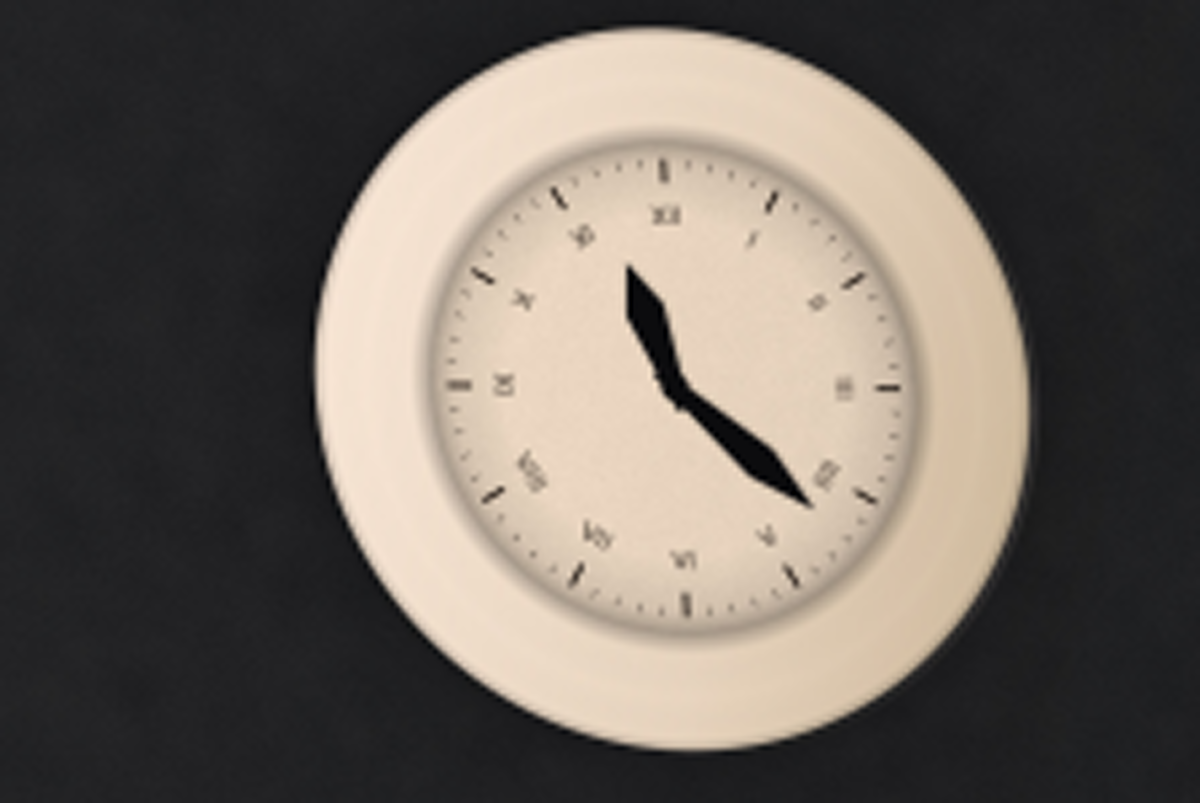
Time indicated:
11h22
